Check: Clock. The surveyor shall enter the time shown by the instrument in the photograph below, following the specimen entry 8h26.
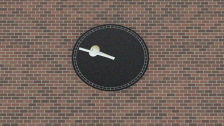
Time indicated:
9h48
